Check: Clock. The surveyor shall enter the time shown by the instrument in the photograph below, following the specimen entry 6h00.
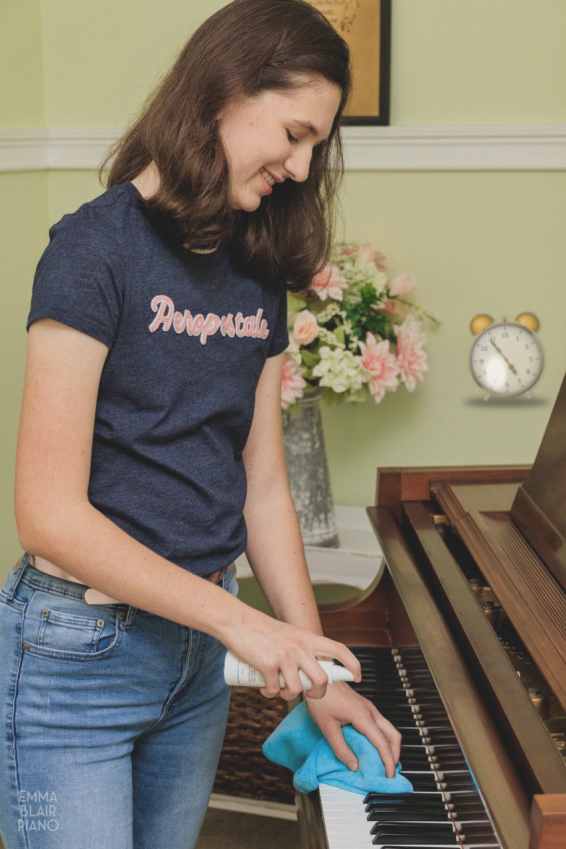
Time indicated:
4h54
